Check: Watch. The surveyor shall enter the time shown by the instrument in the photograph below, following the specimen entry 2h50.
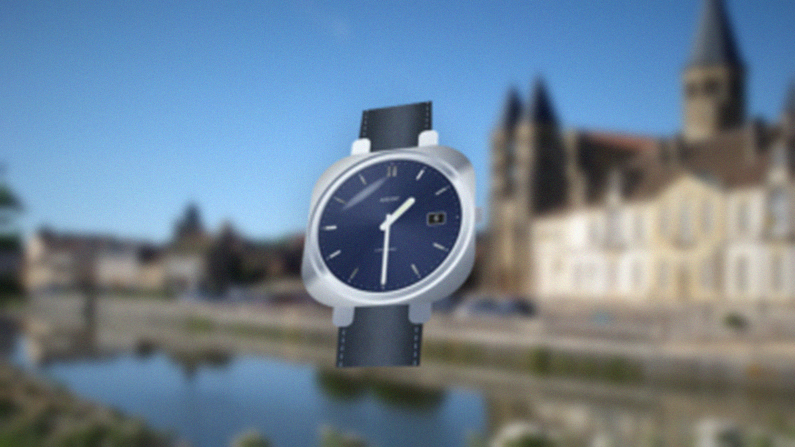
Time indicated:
1h30
